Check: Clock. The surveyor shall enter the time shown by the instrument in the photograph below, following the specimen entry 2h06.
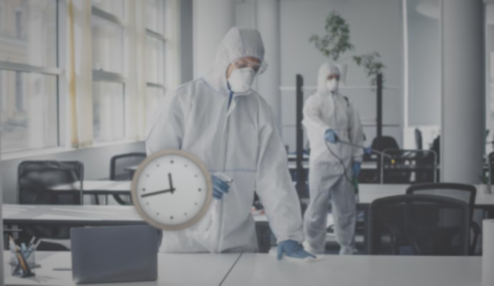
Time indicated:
11h43
